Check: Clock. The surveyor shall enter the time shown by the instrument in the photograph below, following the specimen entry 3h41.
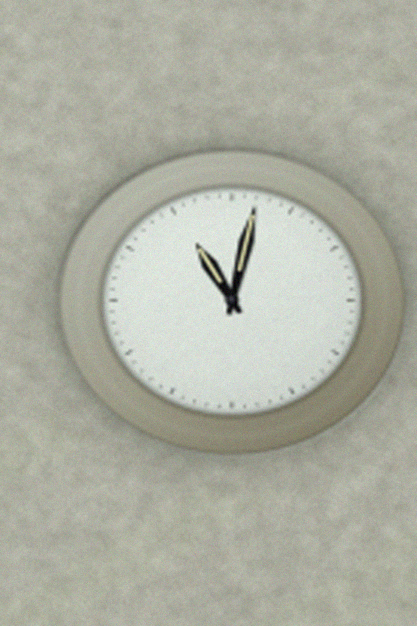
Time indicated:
11h02
